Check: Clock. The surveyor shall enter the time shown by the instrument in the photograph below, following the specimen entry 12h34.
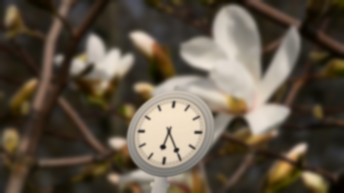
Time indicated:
6h25
